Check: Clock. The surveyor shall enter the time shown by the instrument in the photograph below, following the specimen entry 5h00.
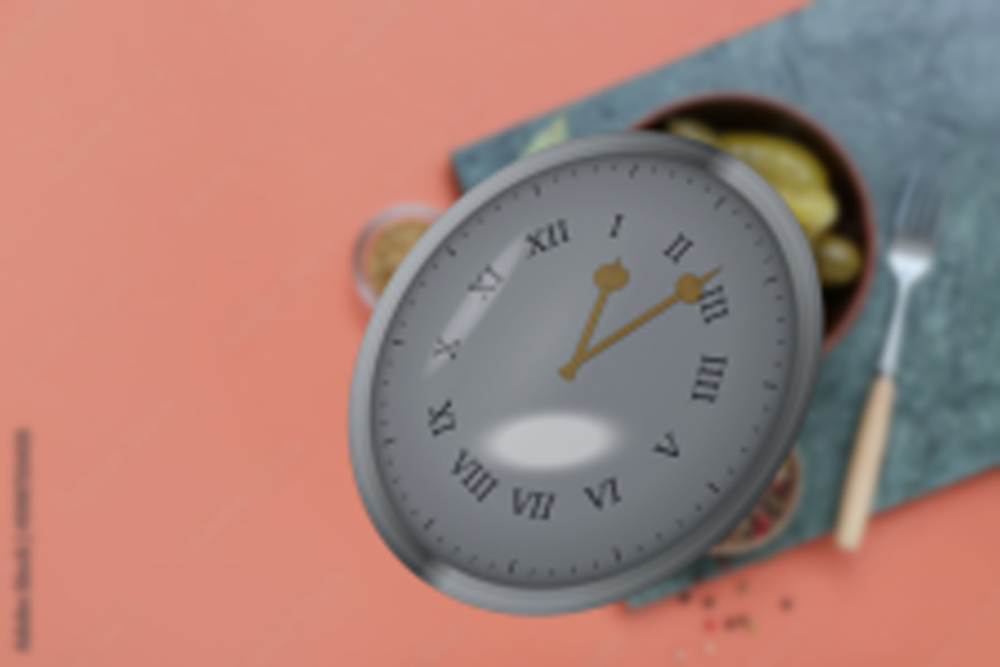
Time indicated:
1h13
